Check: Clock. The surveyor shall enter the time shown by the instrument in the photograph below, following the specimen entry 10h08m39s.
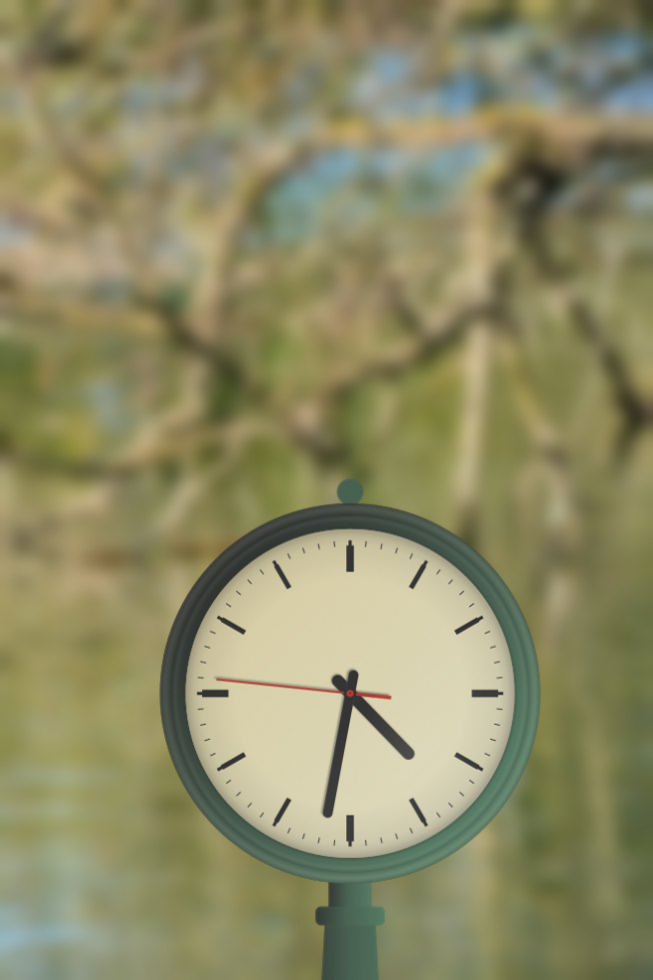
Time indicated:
4h31m46s
